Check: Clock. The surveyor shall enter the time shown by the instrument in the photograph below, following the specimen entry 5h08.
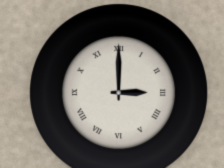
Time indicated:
3h00
